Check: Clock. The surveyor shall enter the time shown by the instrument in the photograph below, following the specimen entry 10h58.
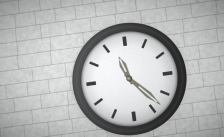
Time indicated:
11h23
